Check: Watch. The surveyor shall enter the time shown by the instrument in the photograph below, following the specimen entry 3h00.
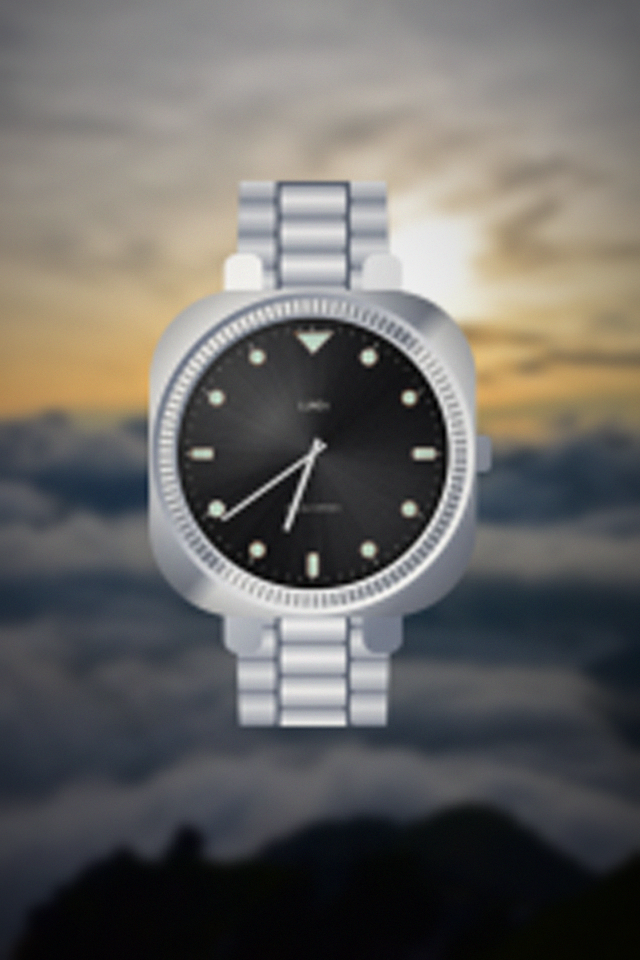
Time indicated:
6h39
